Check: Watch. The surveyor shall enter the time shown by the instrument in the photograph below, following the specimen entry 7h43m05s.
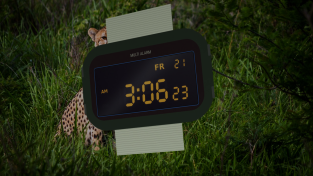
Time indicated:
3h06m23s
